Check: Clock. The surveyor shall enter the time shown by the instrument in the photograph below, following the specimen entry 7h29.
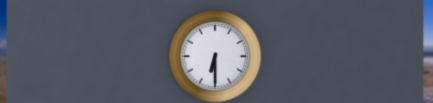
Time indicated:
6h30
